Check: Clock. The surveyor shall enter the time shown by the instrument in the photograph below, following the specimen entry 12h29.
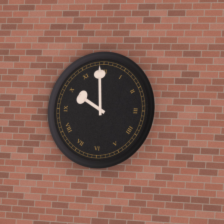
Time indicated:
9h59
